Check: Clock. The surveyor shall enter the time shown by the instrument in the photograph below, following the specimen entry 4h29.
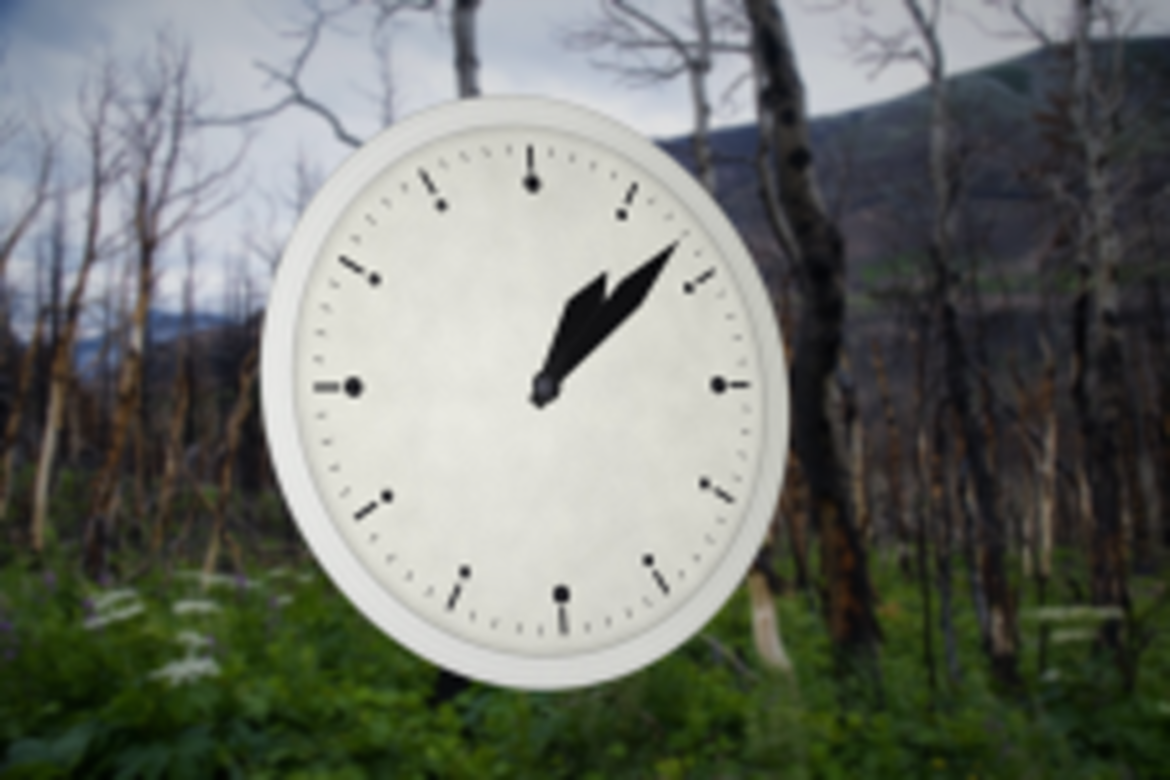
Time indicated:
1h08
